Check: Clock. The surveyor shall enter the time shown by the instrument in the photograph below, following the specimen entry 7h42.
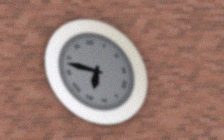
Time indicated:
6h48
